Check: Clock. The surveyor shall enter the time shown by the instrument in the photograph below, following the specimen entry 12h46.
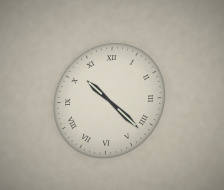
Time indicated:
10h22
